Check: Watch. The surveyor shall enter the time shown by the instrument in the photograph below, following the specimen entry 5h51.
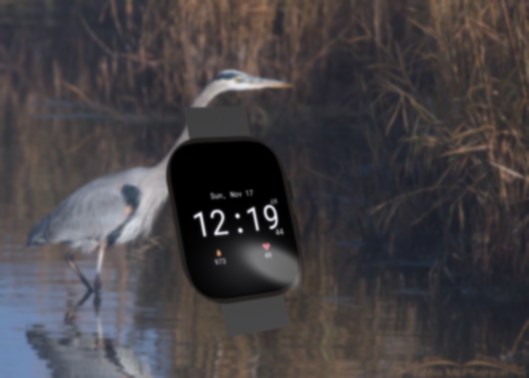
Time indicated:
12h19
